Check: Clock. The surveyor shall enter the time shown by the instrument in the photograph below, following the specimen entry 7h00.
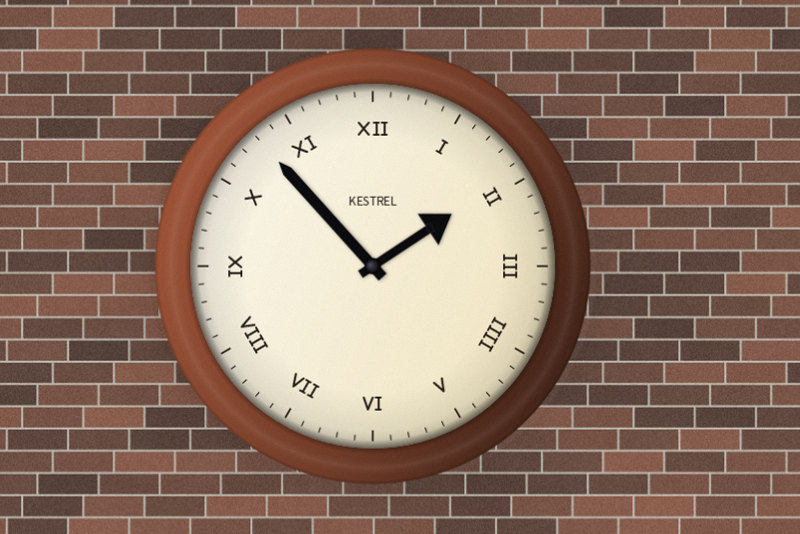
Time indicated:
1h53
